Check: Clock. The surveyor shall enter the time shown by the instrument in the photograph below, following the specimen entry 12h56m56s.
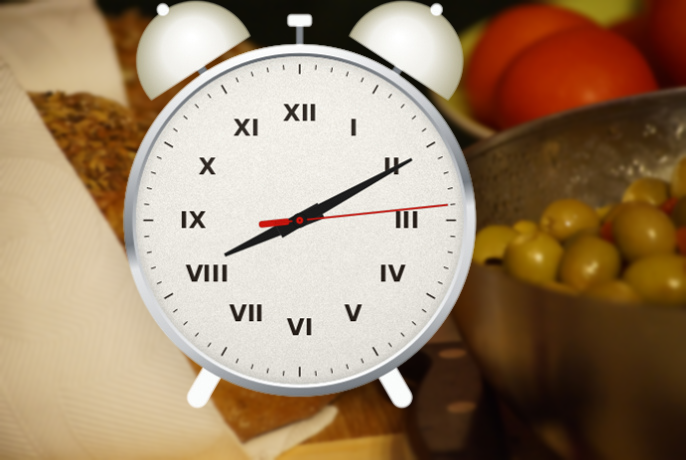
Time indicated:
8h10m14s
